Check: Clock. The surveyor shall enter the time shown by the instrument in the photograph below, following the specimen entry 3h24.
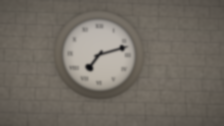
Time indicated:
7h12
